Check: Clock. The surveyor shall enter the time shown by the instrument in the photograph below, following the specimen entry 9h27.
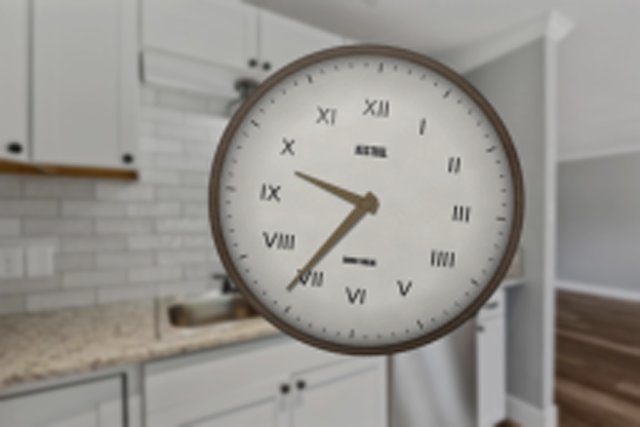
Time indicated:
9h36
